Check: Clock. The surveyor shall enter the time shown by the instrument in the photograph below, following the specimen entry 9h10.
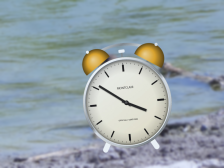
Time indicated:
3h51
